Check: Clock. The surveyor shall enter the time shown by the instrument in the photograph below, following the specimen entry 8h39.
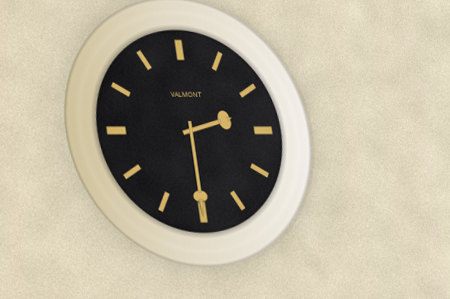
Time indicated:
2h30
